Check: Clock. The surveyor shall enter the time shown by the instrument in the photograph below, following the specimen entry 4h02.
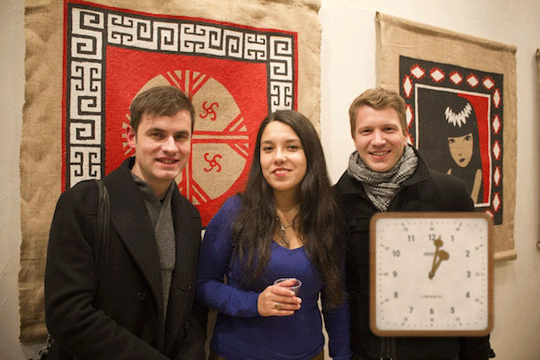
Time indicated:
1h02
